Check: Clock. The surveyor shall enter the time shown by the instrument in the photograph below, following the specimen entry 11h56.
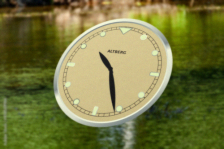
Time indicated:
10h26
